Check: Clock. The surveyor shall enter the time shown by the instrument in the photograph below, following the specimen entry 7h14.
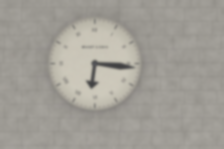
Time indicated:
6h16
